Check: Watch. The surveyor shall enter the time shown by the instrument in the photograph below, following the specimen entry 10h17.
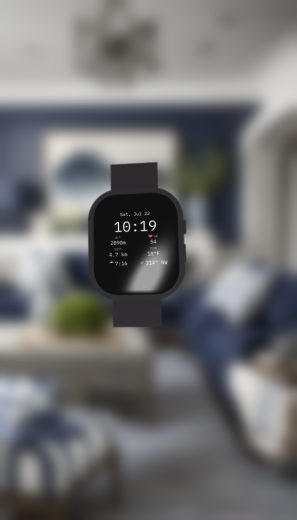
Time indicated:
10h19
